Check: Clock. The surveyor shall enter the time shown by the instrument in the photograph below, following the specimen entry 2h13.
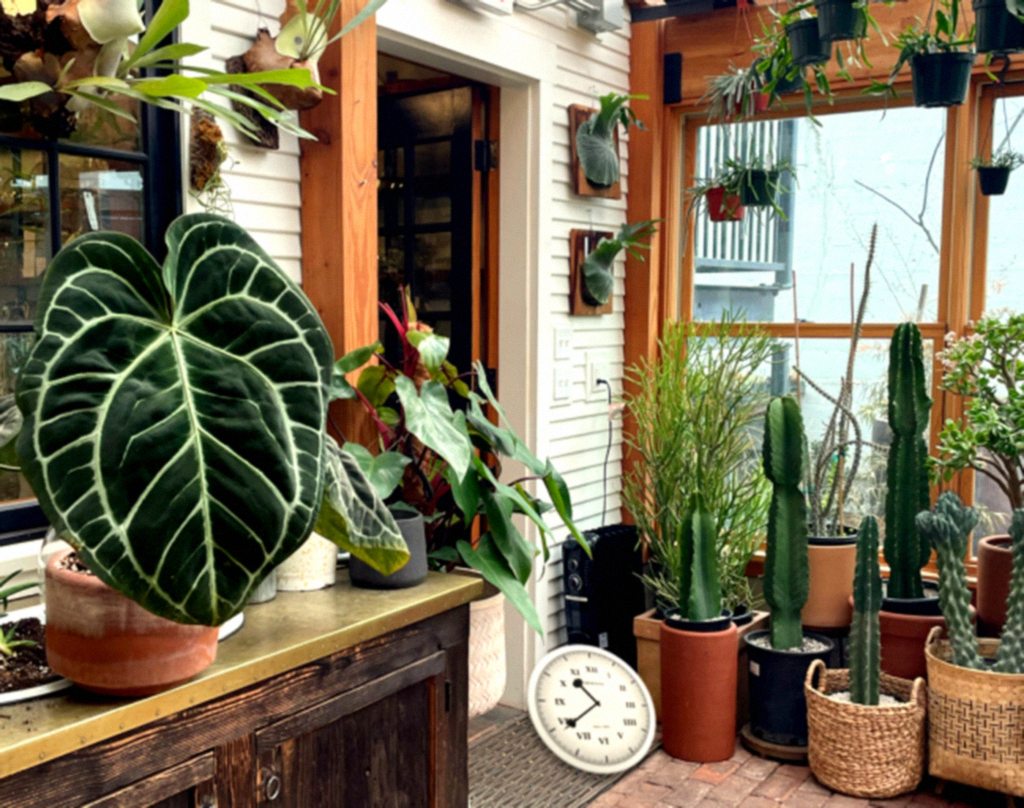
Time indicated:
10h39
